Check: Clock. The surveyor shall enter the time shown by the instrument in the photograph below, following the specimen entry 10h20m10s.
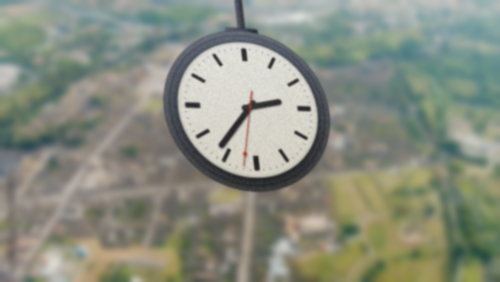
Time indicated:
2h36m32s
